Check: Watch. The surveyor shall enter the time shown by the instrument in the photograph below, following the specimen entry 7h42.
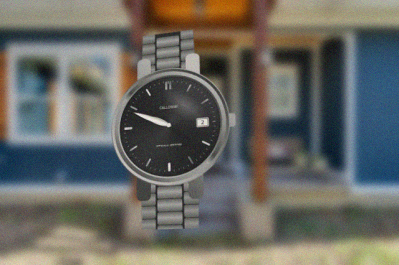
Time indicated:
9h49
